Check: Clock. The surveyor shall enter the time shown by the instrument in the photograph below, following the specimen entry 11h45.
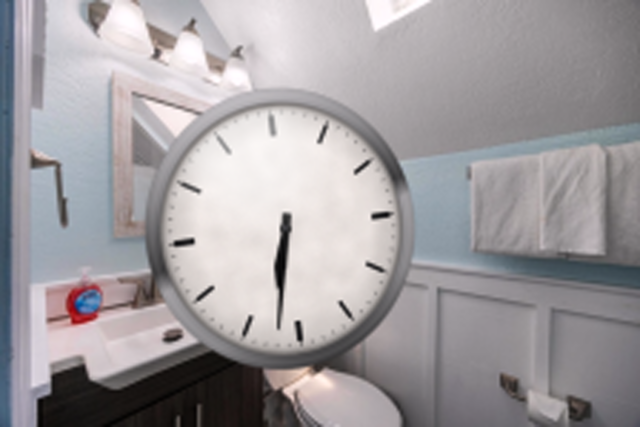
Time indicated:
6h32
